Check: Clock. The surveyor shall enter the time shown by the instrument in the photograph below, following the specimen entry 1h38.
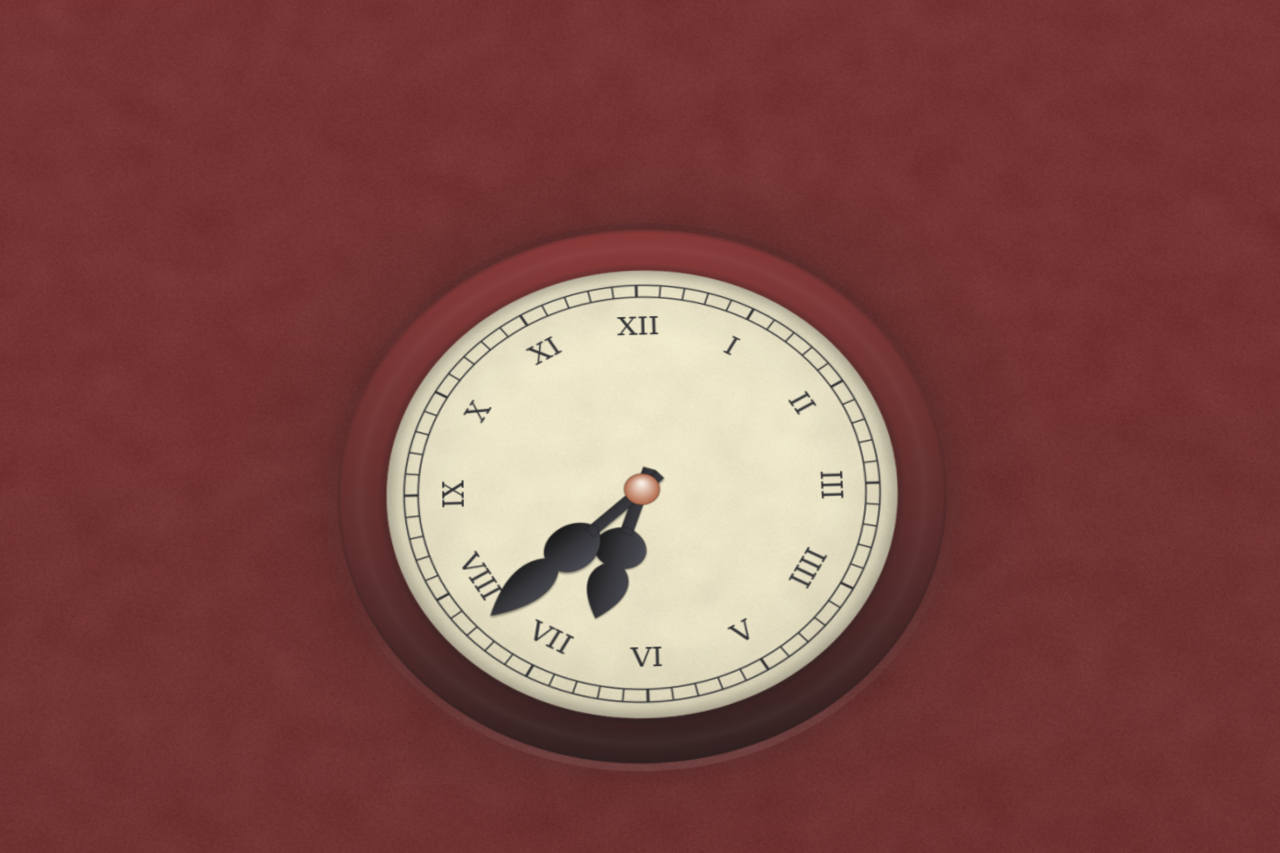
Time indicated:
6h38
